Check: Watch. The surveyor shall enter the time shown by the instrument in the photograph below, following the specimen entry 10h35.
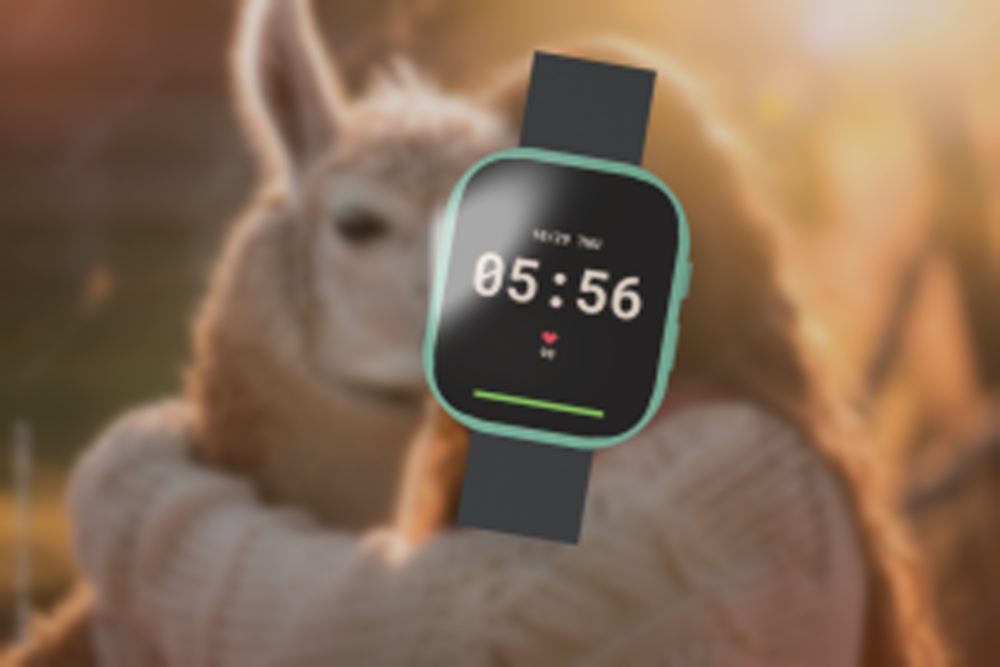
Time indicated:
5h56
